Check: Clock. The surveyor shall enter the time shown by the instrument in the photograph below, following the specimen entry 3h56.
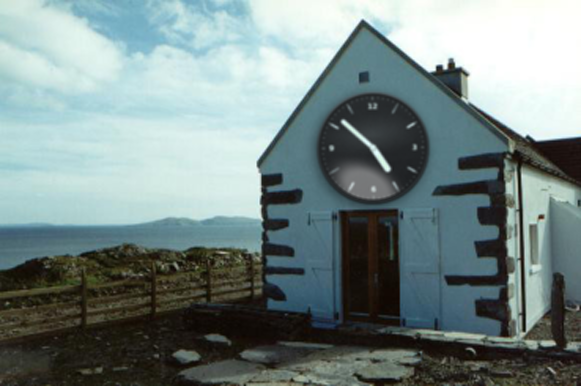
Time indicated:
4h52
